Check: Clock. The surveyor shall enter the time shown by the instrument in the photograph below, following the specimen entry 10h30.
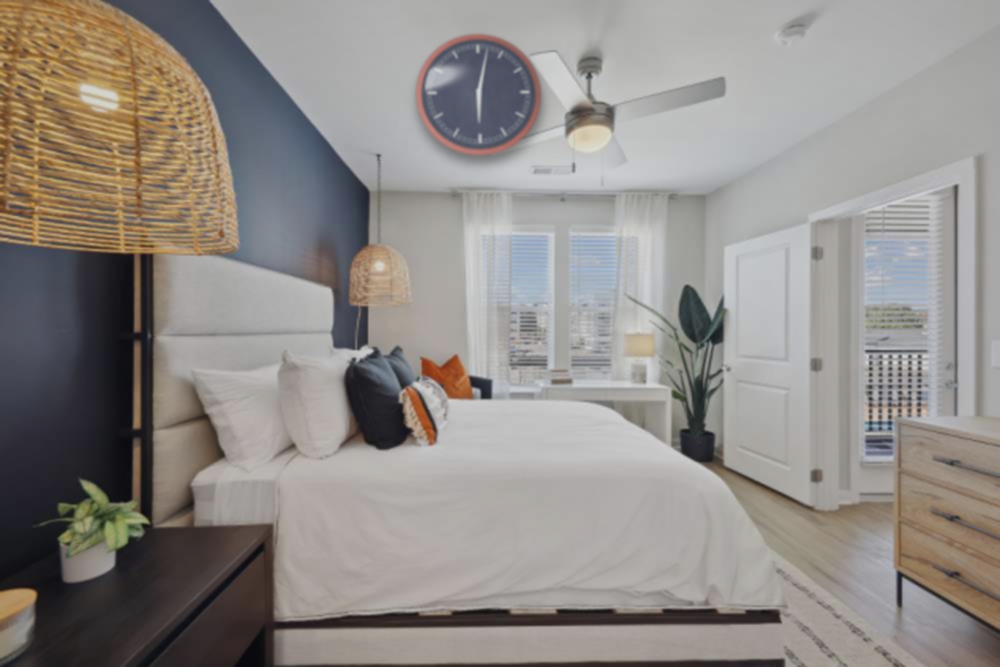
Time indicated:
6h02
